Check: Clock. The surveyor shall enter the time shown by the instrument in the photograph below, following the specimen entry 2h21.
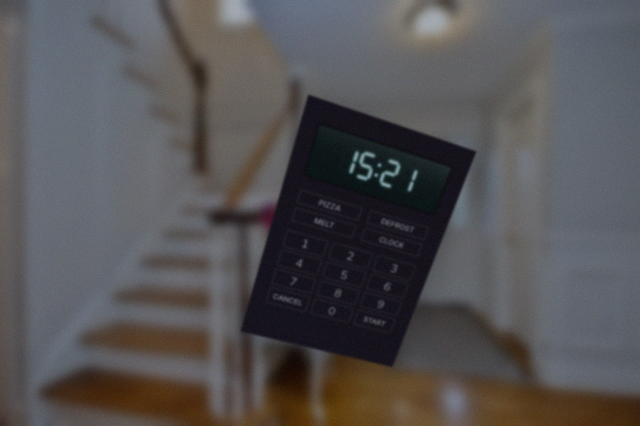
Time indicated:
15h21
